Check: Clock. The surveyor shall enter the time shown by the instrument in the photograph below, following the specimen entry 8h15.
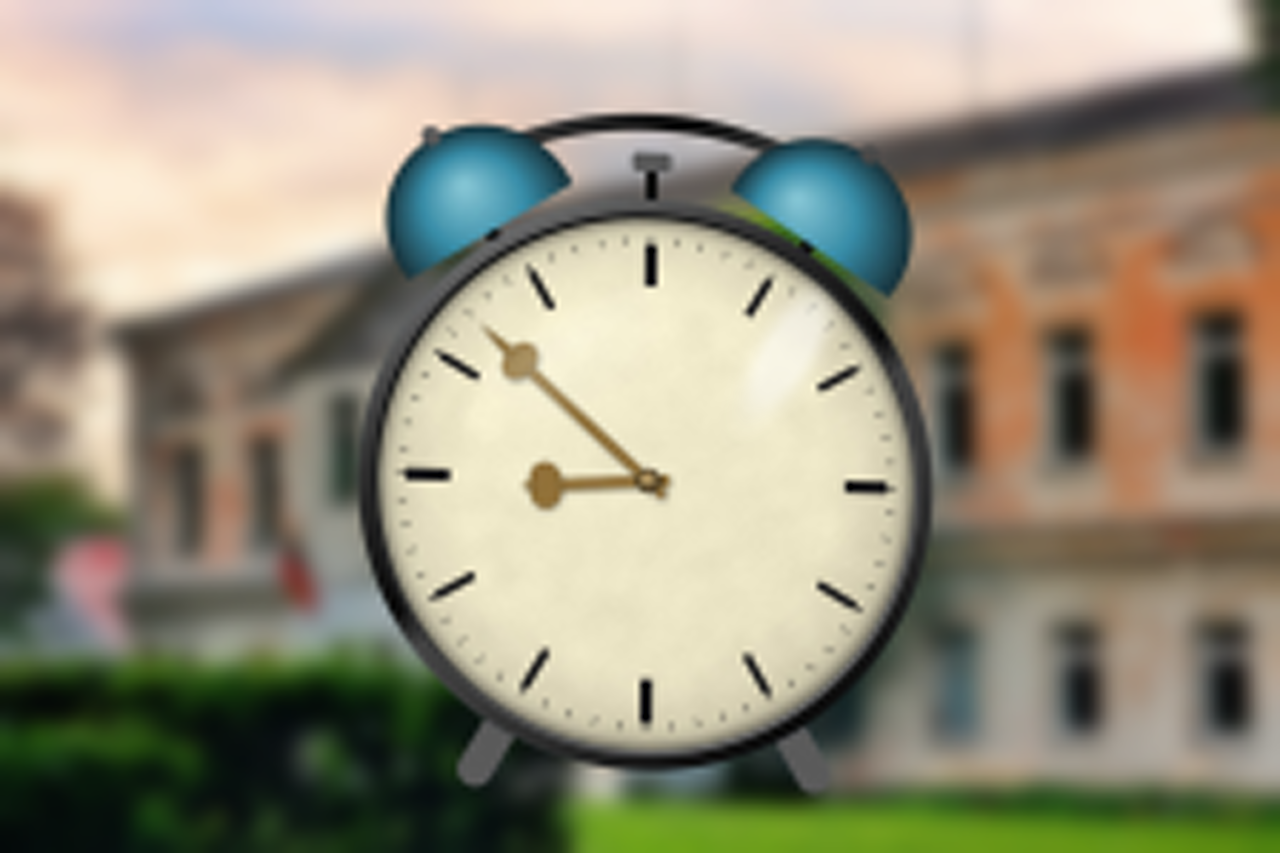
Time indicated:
8h52
